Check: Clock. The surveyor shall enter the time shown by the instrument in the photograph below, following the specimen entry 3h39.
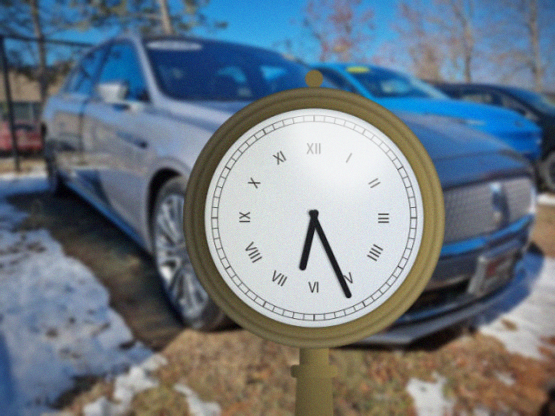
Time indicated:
6h26
